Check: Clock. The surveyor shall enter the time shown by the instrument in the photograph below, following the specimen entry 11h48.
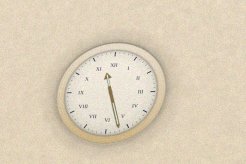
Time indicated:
11h27
